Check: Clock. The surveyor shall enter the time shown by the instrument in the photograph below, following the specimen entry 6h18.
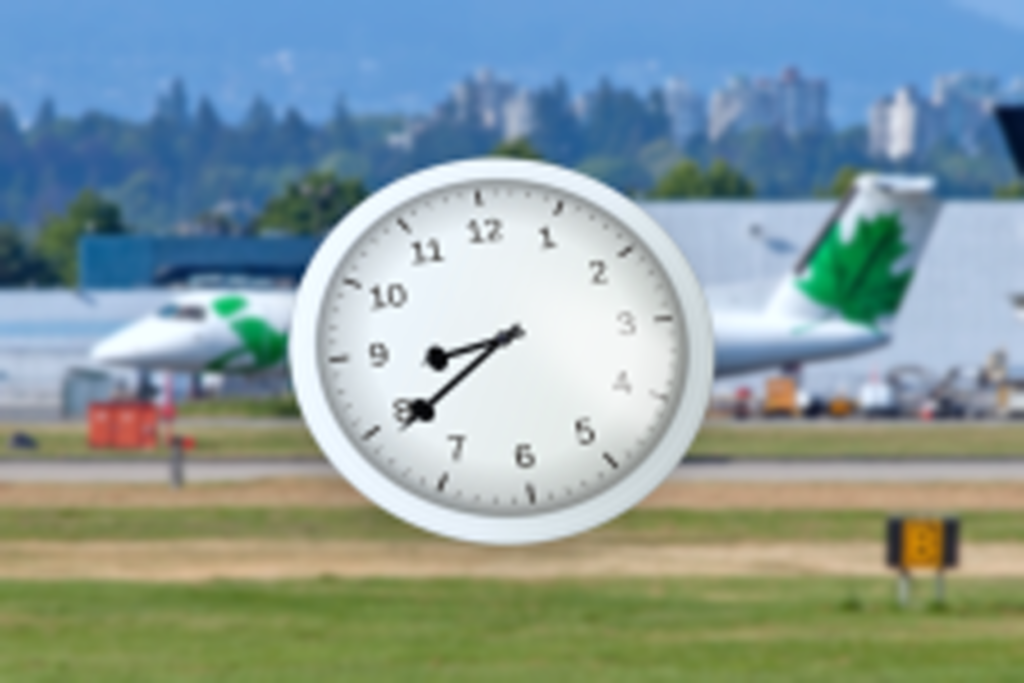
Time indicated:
8h39
